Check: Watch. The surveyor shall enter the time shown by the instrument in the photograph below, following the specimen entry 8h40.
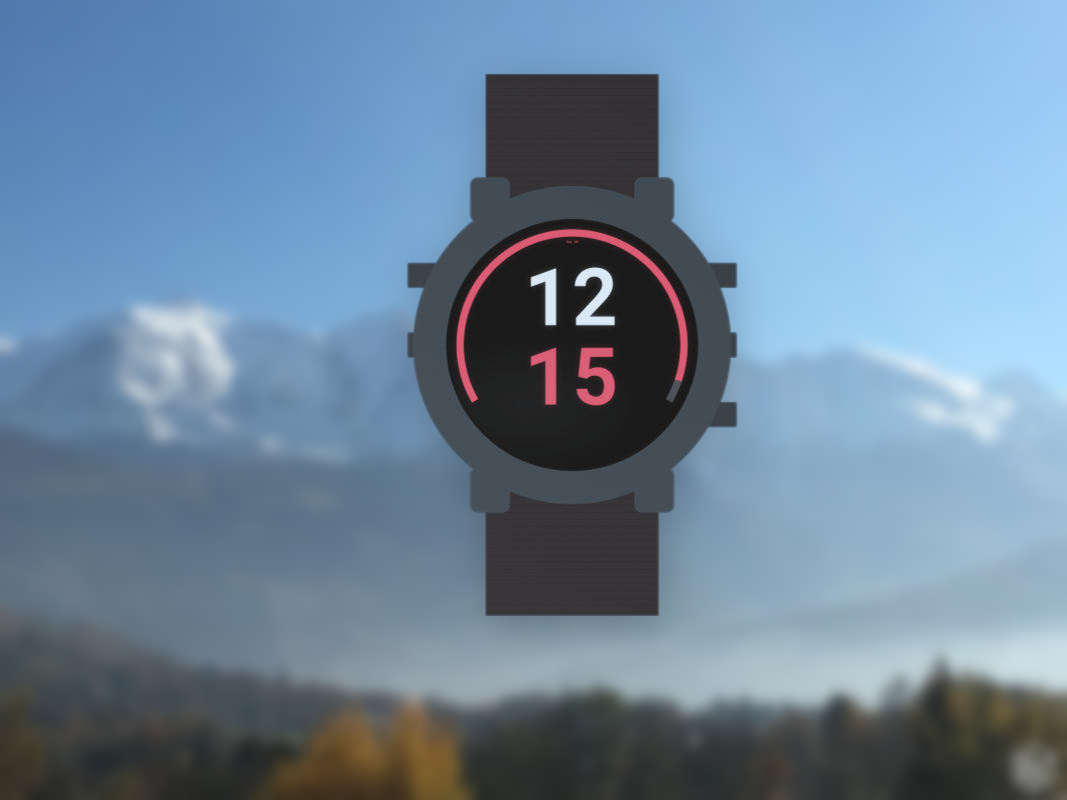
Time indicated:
12h15
